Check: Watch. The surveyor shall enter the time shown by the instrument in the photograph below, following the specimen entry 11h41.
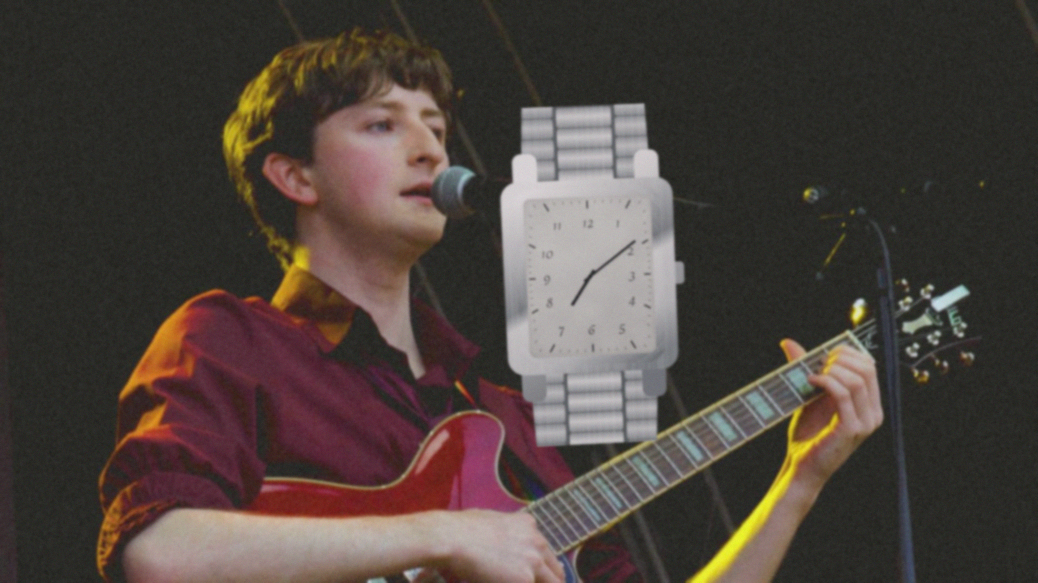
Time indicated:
7h09
